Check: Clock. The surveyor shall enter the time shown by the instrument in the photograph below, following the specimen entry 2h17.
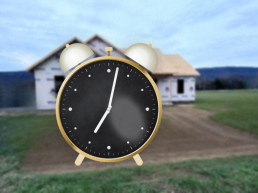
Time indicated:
7h02
